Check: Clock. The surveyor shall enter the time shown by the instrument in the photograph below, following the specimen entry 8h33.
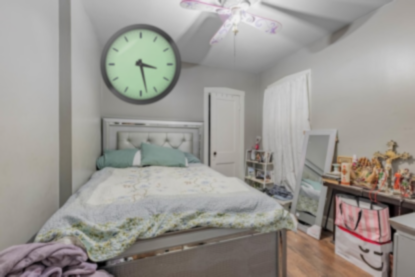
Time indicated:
3h28
